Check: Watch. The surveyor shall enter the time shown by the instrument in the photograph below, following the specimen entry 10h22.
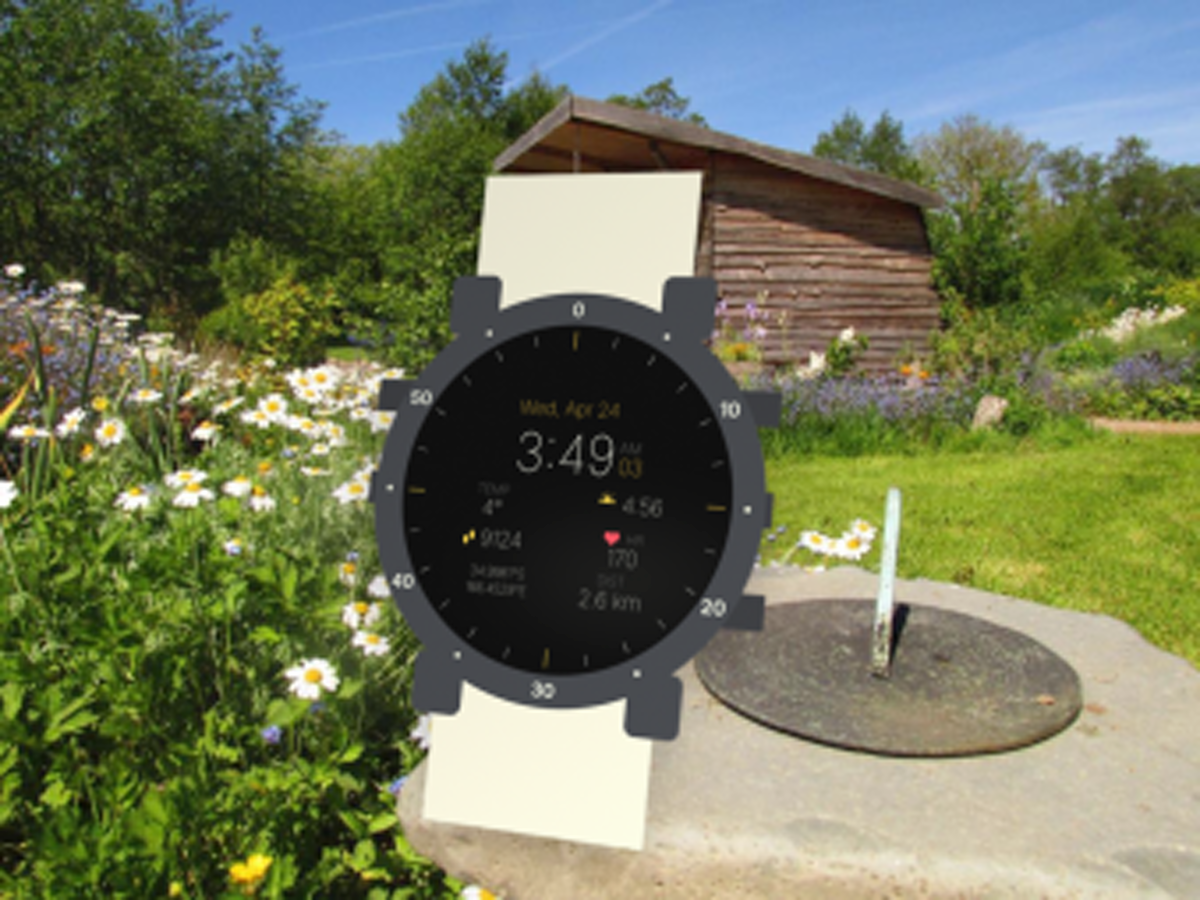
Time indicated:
3h49
